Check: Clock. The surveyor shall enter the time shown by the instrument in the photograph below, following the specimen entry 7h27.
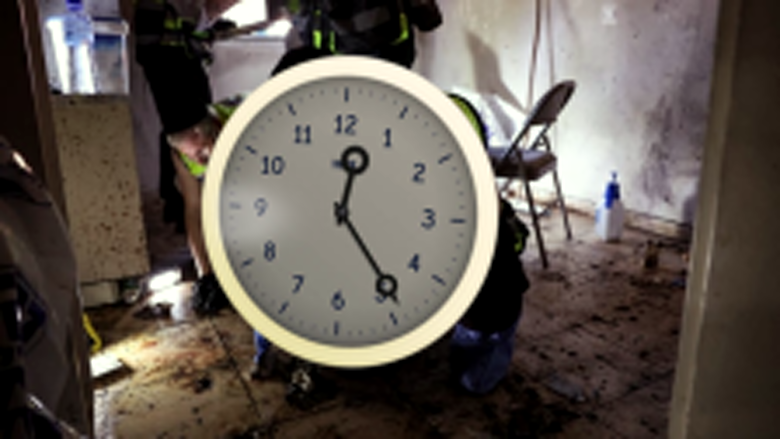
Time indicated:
12h24
